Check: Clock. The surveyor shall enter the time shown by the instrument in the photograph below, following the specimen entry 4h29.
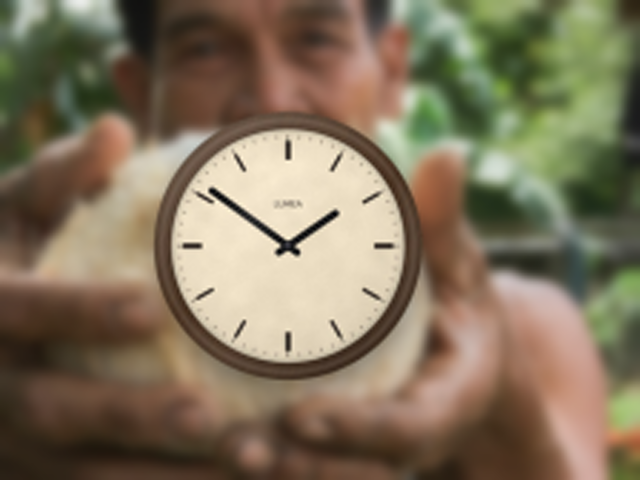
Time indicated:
1h51
